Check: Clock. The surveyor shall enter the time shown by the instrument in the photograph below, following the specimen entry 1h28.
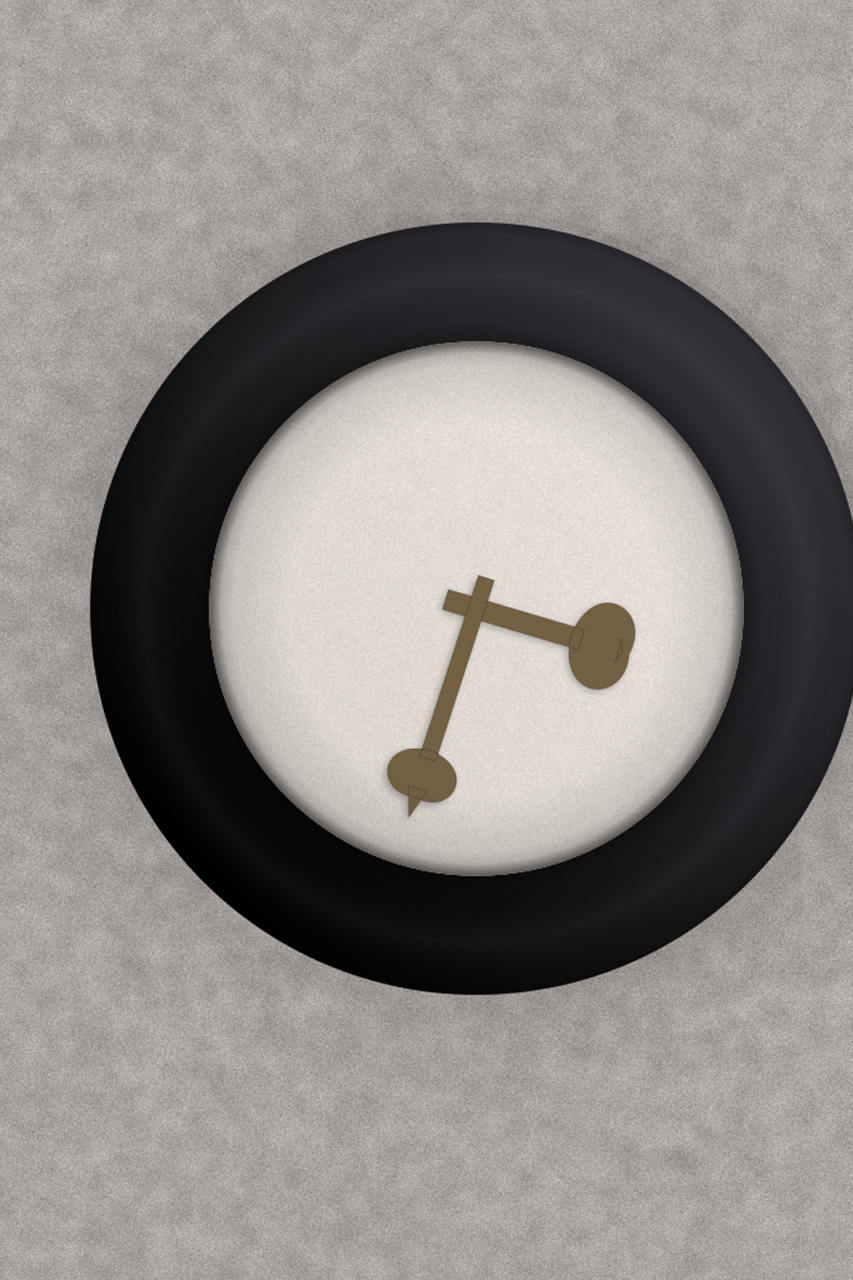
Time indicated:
3h33
